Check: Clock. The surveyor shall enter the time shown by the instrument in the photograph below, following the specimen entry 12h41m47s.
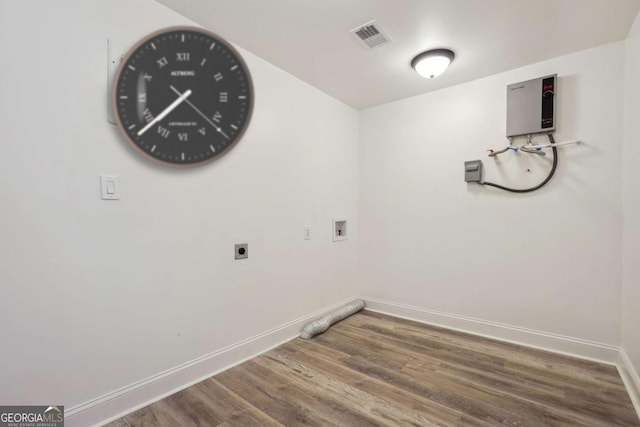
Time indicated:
7h38m22s
